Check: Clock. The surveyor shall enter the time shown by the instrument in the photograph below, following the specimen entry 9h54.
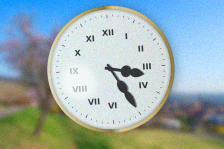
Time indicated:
3h25
